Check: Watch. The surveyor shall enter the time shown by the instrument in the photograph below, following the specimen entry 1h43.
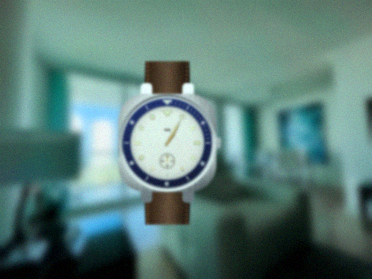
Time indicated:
1h05
